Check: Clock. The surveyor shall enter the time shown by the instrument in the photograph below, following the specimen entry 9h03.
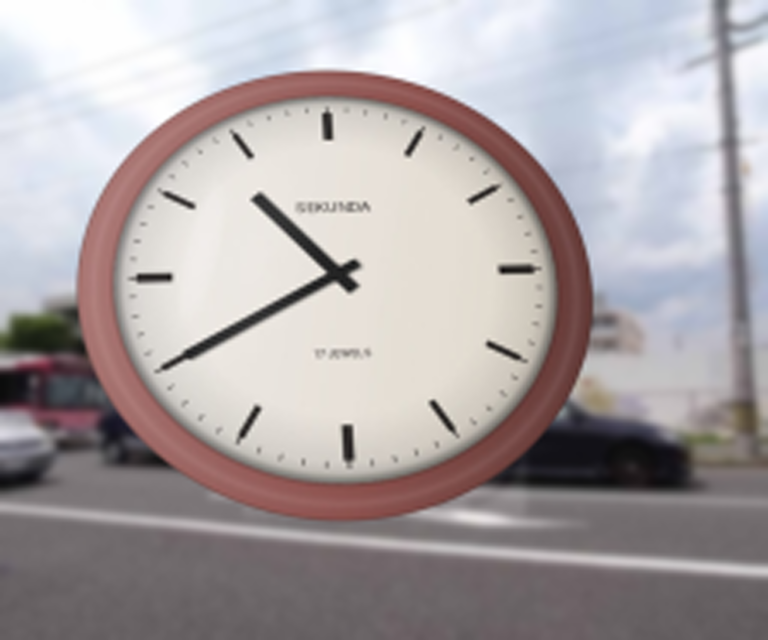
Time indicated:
10h40
